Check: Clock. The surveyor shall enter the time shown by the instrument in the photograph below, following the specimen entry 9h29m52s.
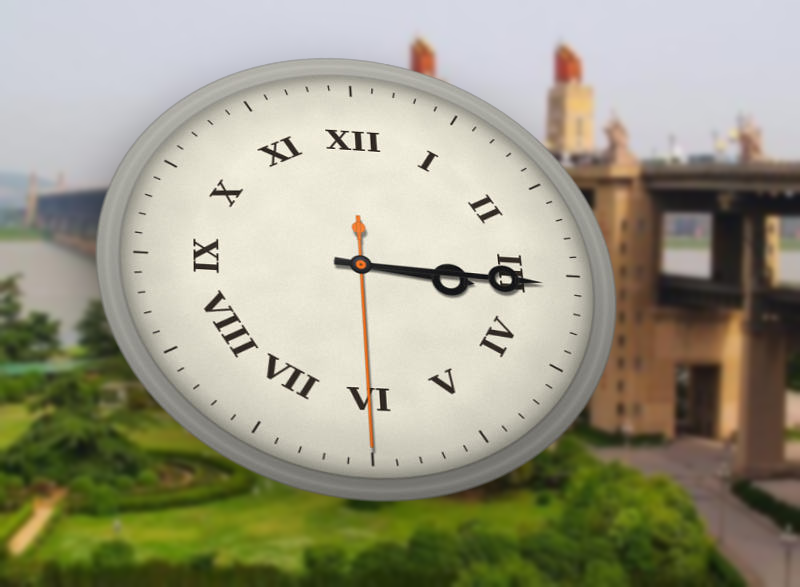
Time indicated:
3h15m30s
